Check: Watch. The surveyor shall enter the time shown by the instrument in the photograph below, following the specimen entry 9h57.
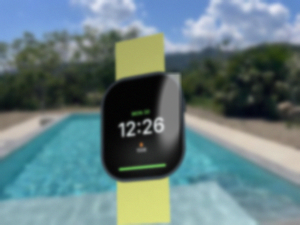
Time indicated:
12h26
